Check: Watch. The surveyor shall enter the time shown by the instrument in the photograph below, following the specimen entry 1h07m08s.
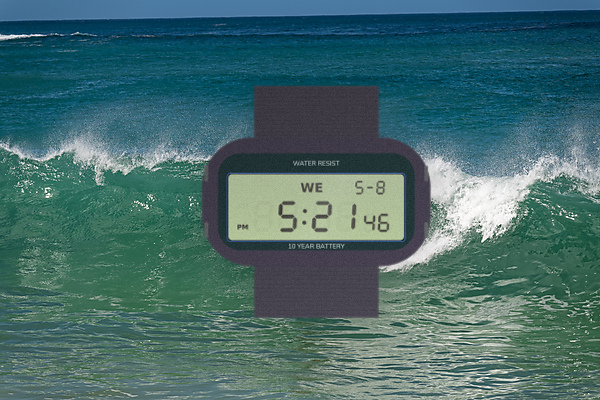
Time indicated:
5h21m46s
